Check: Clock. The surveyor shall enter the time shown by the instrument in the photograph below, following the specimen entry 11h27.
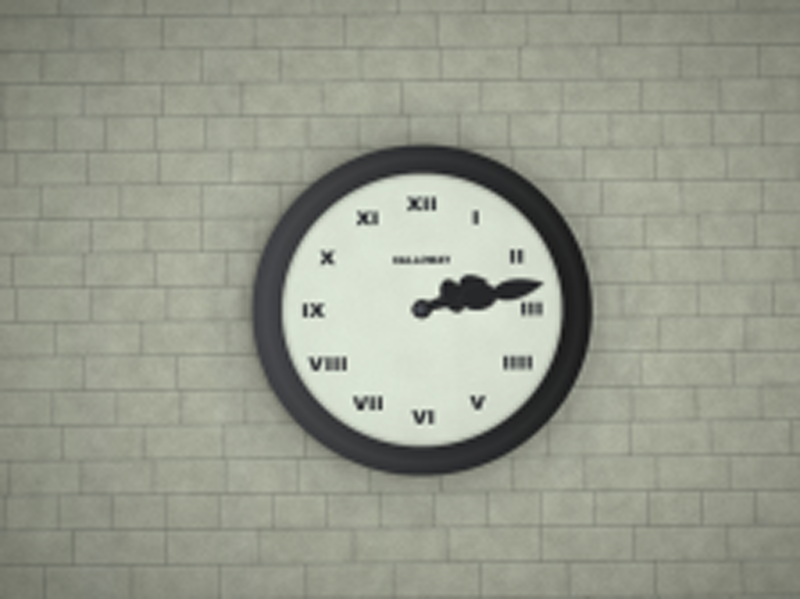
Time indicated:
2h13
